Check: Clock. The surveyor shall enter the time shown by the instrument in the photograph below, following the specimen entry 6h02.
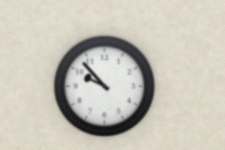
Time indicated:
9h53
